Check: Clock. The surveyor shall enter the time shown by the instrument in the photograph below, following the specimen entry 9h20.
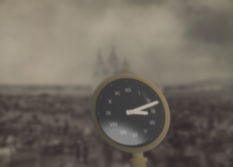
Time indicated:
3h12
